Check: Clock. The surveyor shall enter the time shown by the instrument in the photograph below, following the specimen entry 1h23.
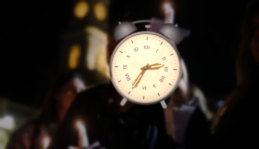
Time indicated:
2h35
